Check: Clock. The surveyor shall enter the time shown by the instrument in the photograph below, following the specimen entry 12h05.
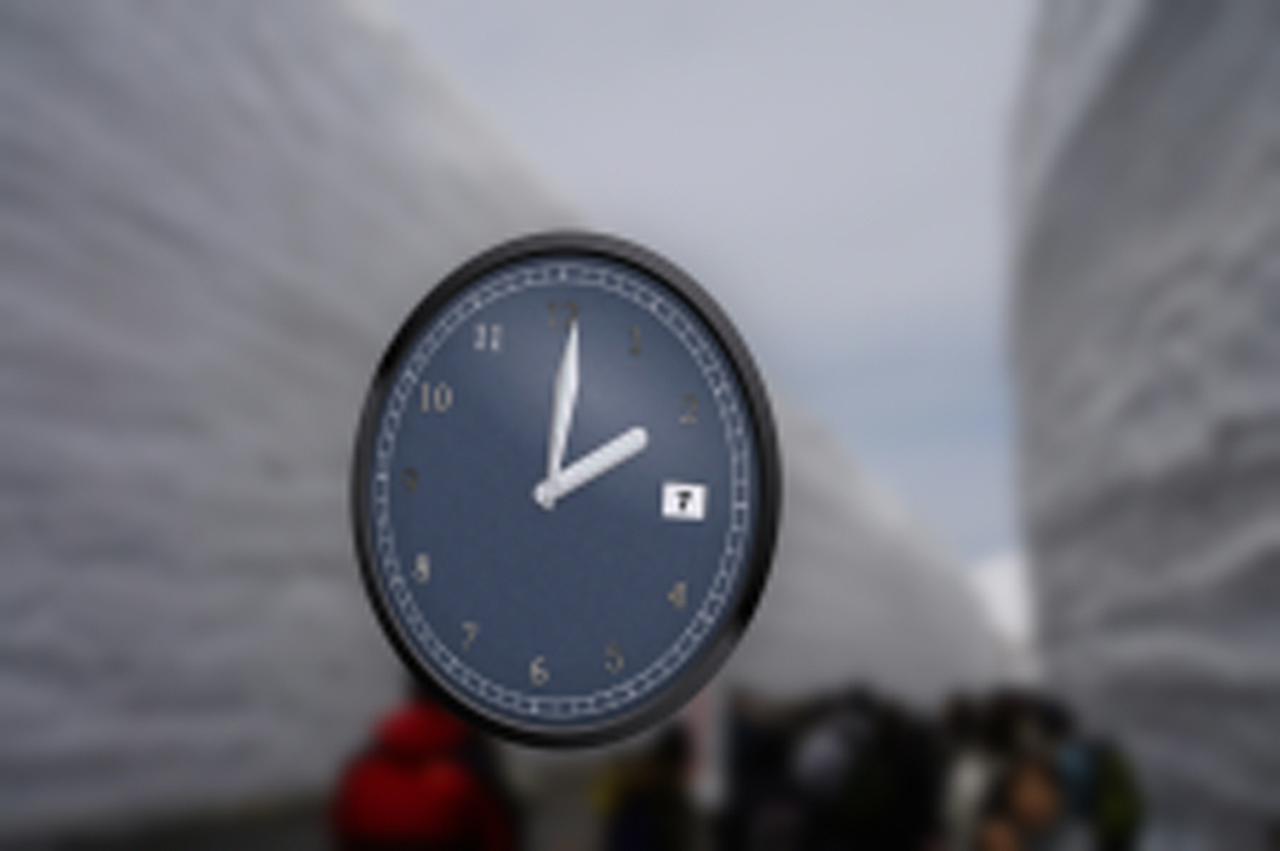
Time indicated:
2h01
